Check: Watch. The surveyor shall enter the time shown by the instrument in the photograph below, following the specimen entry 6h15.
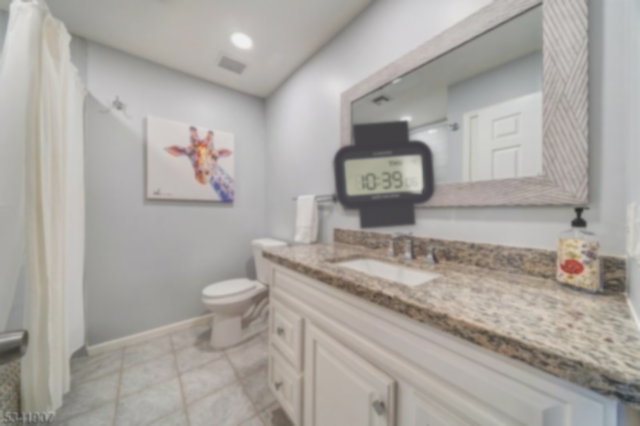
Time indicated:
10h39
